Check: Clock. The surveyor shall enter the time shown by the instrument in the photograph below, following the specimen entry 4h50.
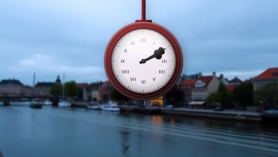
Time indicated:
2h10
